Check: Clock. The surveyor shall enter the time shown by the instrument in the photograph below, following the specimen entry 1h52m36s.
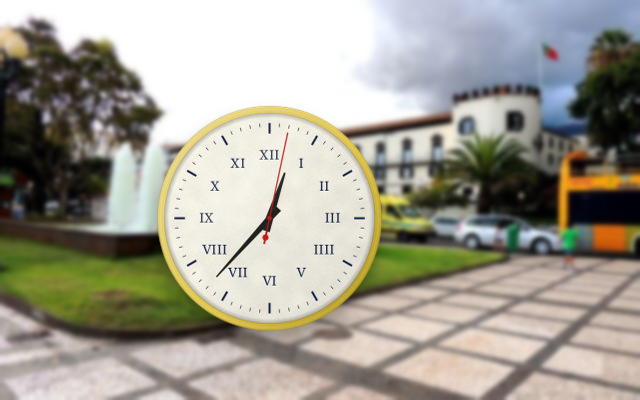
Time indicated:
12h37m02s
